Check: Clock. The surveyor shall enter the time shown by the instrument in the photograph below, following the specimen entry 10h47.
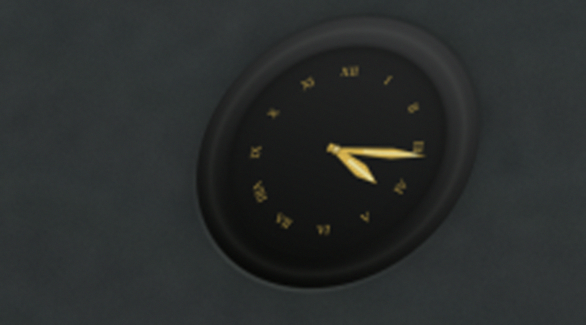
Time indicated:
4h16
